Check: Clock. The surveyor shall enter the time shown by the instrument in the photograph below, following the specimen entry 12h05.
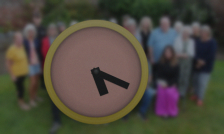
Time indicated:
5h19
